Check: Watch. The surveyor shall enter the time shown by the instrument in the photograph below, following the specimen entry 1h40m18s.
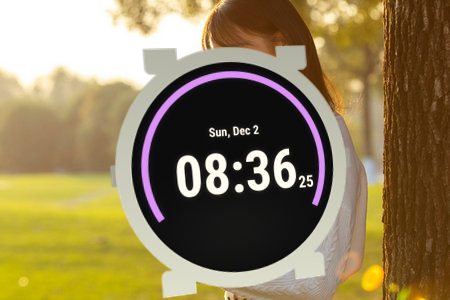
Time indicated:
8h36m25s
